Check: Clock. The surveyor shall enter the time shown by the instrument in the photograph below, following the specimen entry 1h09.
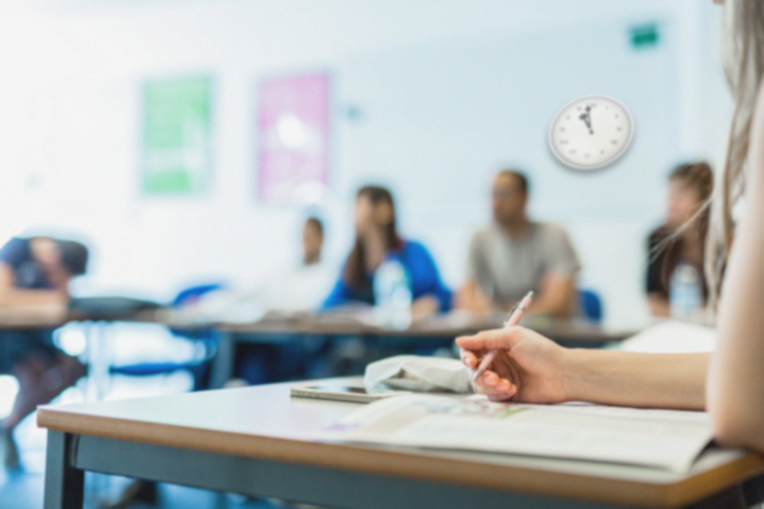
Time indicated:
10h58
